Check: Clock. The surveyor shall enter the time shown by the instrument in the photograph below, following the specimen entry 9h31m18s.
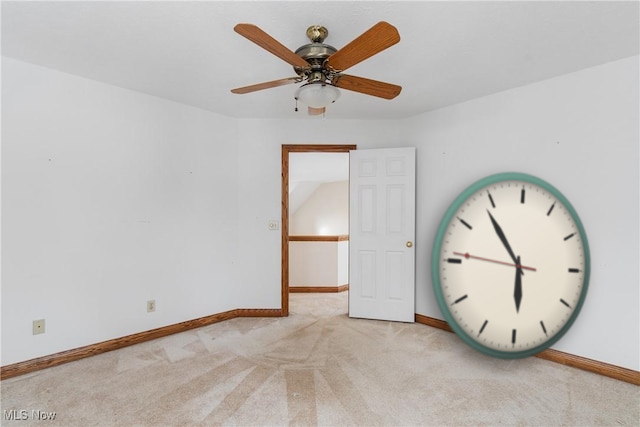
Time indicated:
5h53m46s
